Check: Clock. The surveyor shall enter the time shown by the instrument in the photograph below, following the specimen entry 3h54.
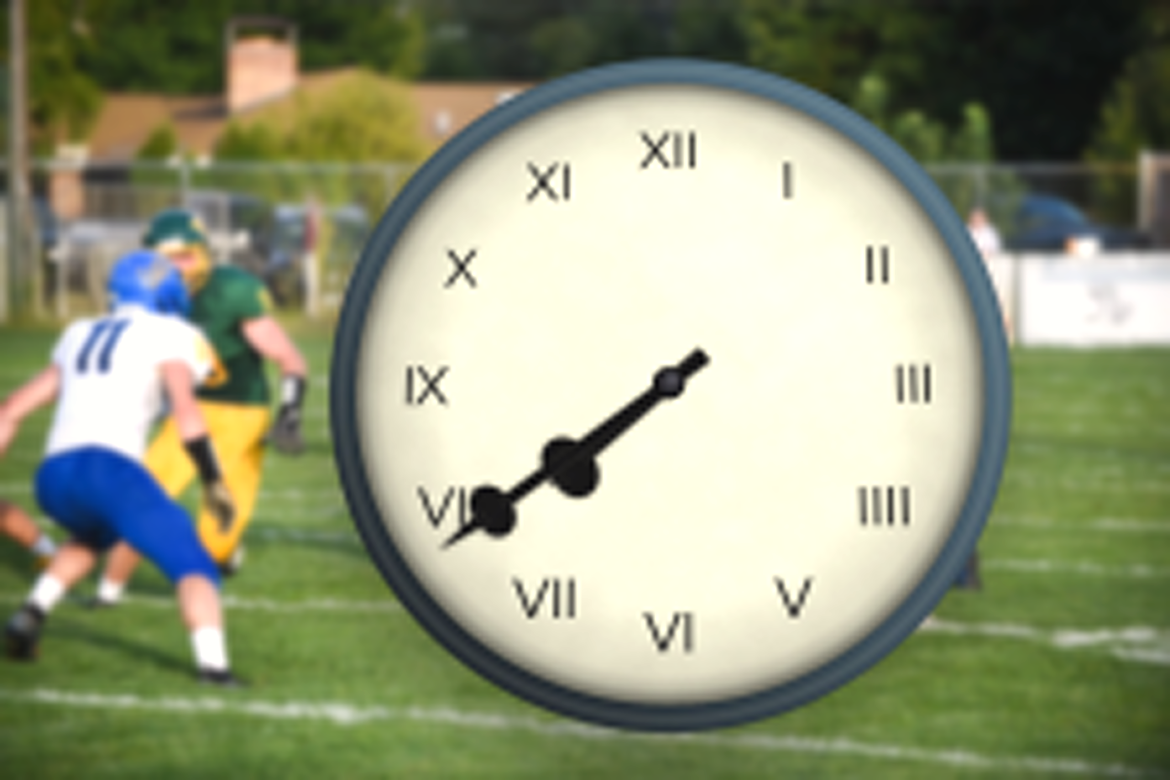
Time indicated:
7h39
